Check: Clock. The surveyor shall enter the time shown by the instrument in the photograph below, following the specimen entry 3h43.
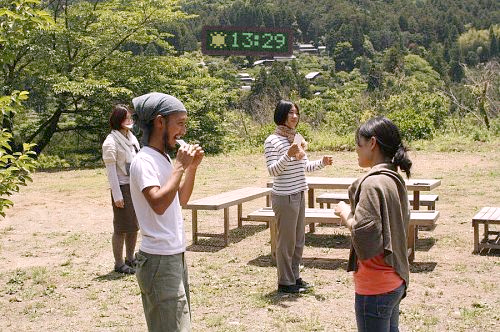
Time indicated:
13h29
